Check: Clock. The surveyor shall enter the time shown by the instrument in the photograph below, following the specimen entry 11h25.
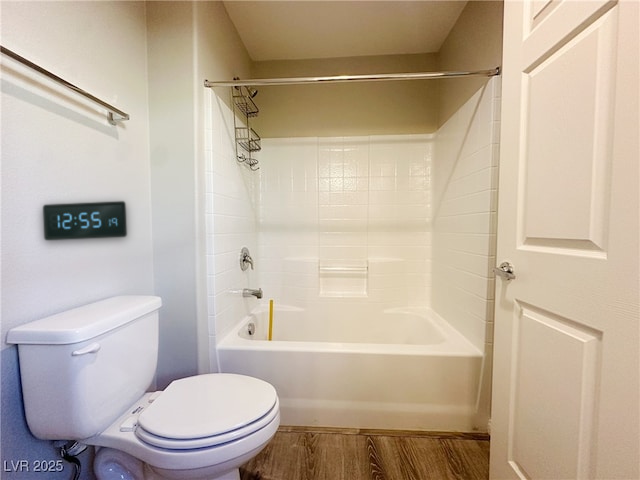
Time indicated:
12h55
